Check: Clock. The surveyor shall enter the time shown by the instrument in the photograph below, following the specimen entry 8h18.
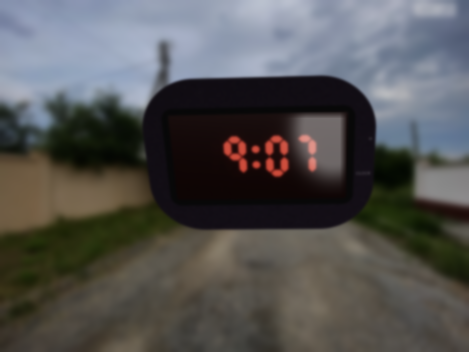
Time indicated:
9h07
